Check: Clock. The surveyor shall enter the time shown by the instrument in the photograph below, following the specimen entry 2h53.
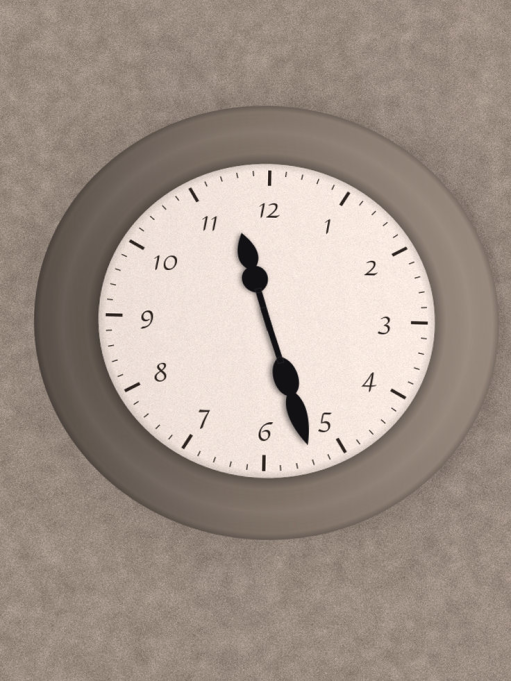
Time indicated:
11h27
